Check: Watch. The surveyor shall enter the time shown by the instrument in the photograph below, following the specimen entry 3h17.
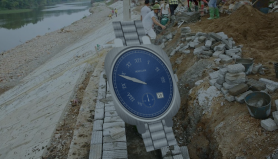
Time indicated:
9h49
